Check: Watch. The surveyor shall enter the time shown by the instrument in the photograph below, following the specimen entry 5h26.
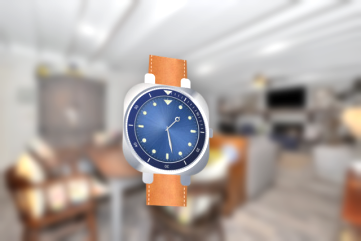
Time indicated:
1h28
